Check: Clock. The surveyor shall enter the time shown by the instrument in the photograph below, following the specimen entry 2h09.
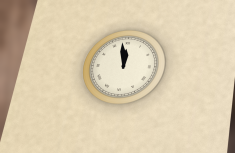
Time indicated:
11h58
